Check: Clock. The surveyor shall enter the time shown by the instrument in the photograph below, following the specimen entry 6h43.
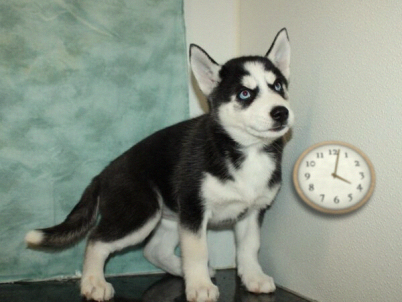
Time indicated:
4h02
